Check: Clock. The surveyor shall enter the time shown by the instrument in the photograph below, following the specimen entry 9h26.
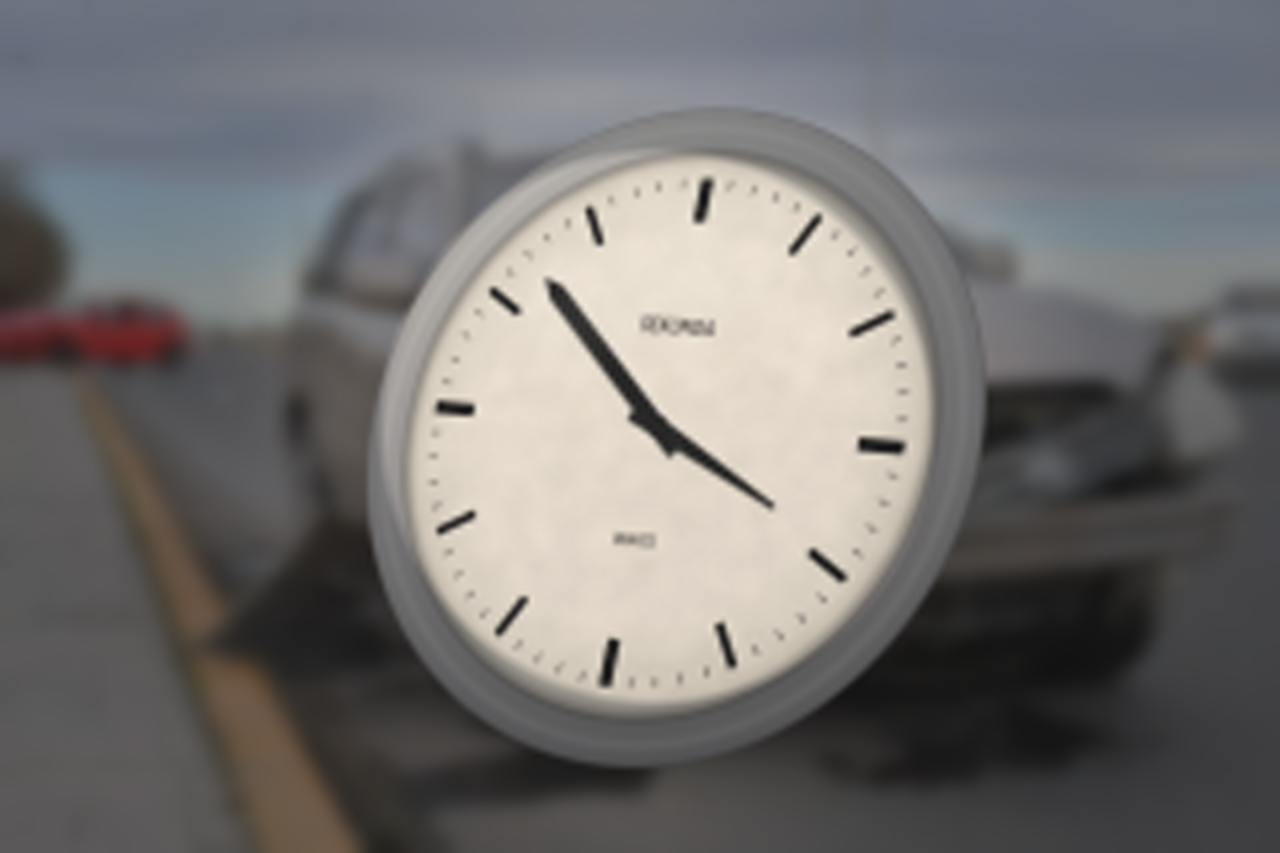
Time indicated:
3h52
